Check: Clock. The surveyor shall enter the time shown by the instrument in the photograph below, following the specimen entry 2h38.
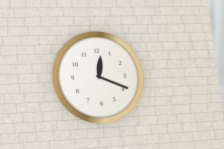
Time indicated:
12h19
